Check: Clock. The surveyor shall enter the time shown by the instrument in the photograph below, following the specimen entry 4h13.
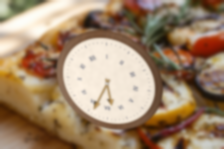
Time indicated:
6h39
